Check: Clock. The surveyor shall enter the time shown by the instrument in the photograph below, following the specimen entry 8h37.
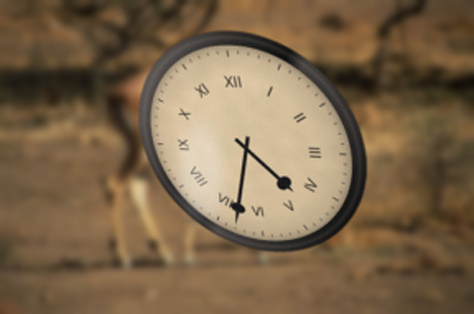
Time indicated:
4h33
